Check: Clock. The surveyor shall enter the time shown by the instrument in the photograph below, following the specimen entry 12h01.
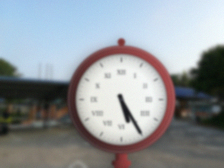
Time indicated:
5h25
